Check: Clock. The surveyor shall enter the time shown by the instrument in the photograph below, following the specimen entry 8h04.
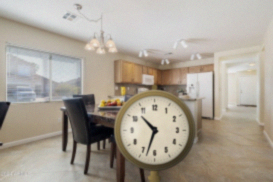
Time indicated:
10h33
